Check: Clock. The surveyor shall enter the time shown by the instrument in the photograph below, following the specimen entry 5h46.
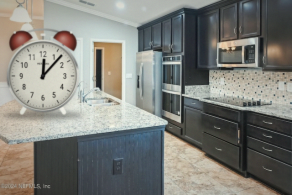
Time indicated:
12h07
